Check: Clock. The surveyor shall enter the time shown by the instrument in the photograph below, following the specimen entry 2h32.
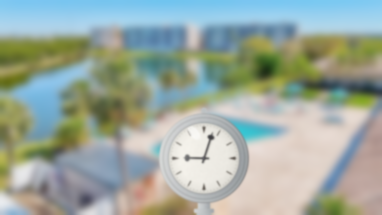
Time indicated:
9h03
